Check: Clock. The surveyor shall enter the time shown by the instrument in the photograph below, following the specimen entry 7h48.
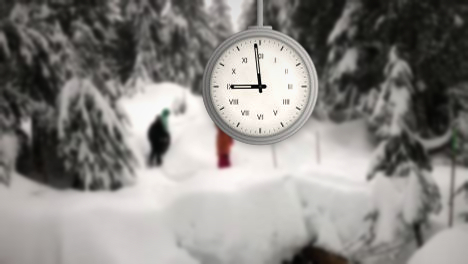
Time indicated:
8h59
